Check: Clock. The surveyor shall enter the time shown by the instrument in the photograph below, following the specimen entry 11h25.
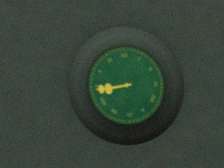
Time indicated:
8h44
